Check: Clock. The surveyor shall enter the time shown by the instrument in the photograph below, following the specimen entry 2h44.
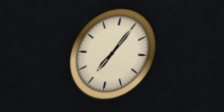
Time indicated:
7h05
